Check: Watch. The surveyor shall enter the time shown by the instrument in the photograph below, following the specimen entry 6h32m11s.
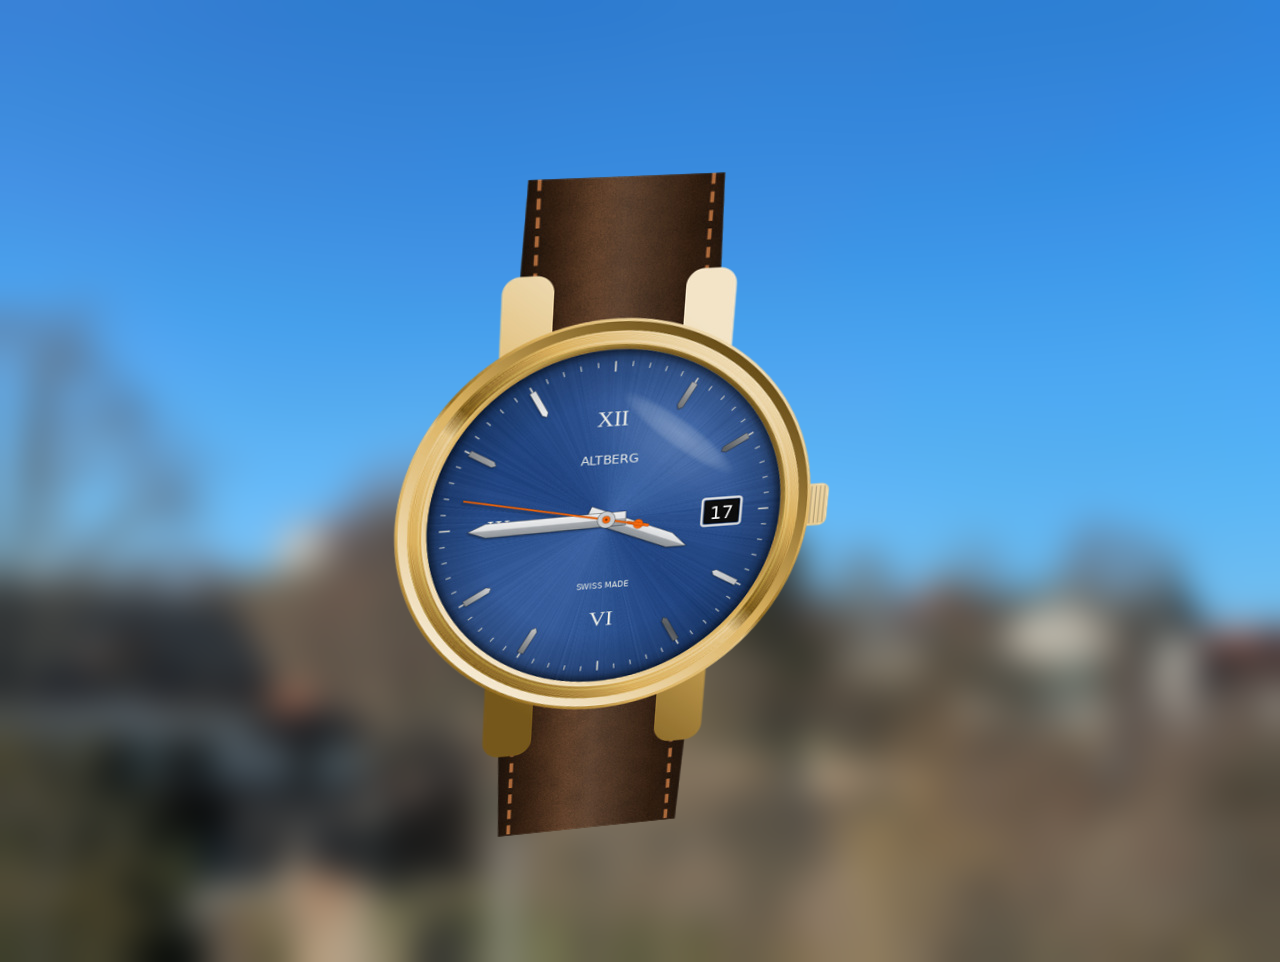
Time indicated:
3h44m47s
